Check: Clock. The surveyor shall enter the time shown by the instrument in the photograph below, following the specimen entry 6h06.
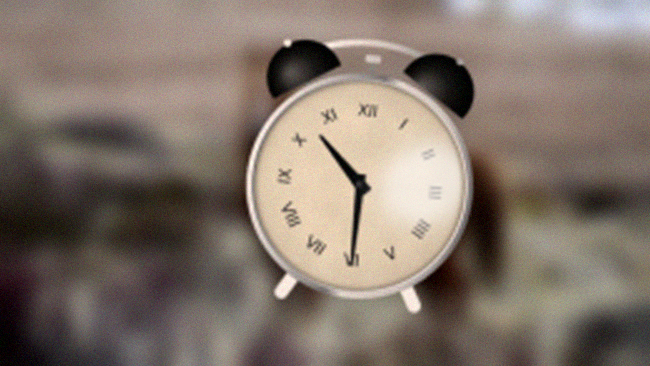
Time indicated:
10h30
